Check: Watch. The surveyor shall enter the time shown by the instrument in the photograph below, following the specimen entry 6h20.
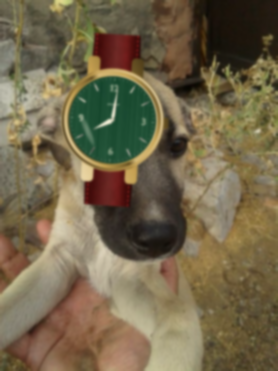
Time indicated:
8h01
